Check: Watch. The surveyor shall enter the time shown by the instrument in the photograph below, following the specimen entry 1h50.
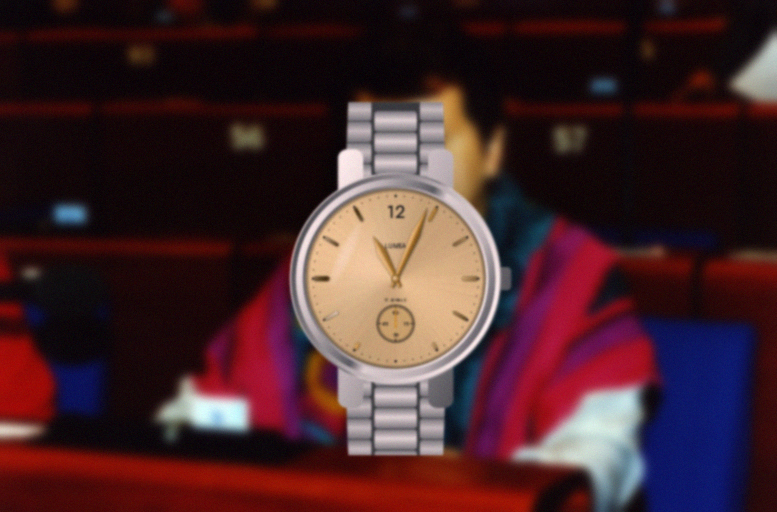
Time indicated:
11h04
